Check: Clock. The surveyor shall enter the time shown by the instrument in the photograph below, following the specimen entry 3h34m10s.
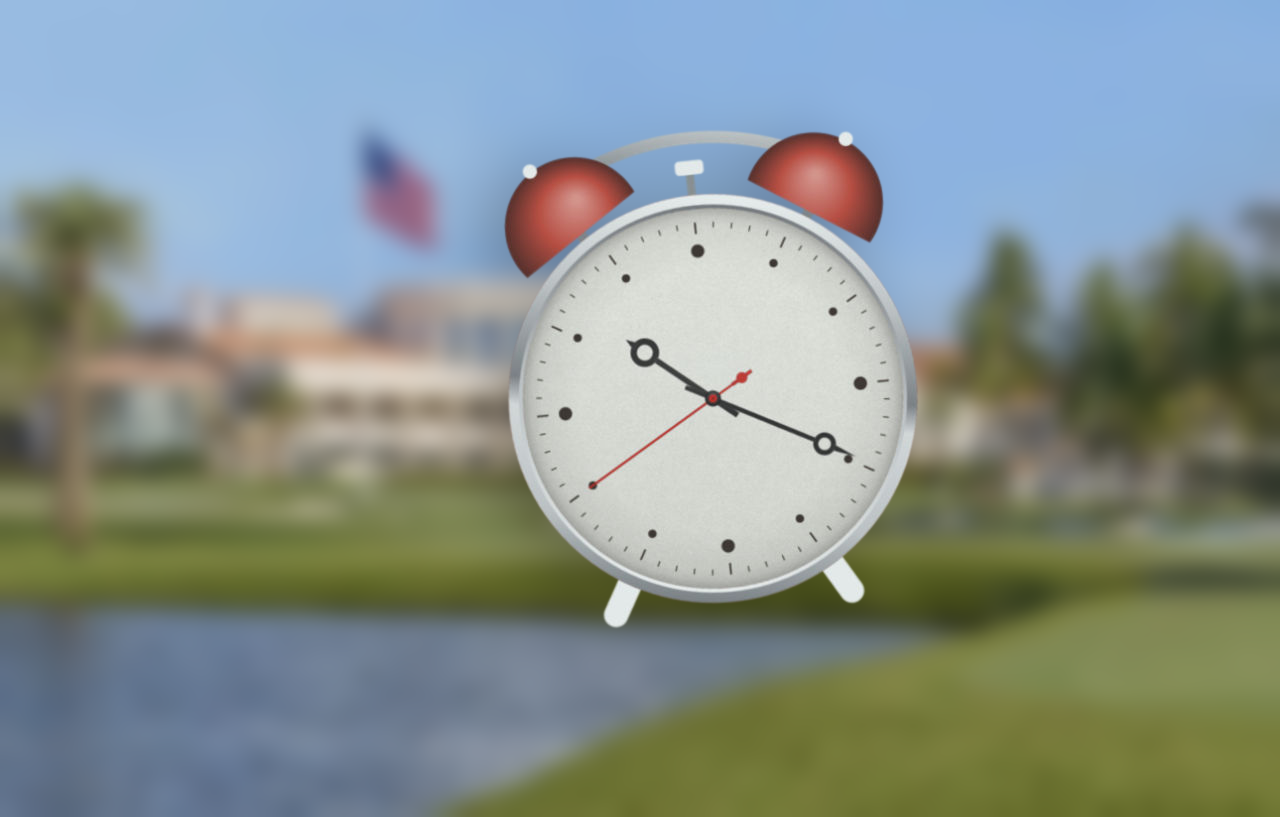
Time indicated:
10h19m40s
